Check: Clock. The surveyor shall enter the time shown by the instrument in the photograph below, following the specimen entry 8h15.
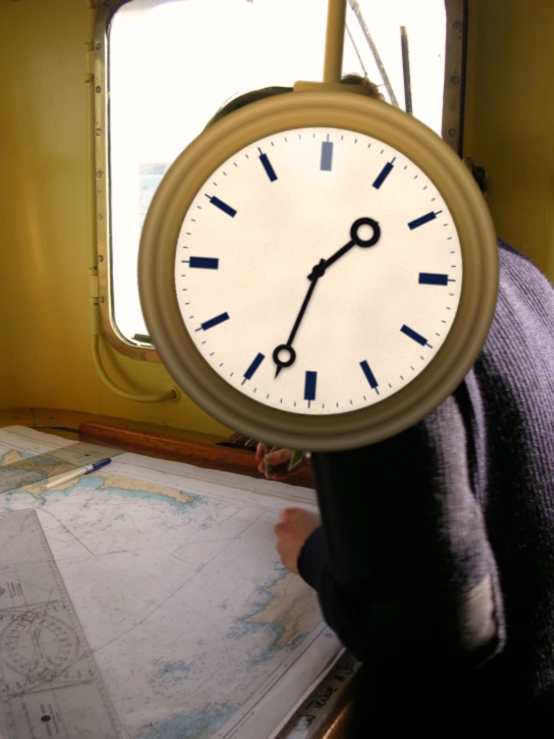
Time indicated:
1h33
